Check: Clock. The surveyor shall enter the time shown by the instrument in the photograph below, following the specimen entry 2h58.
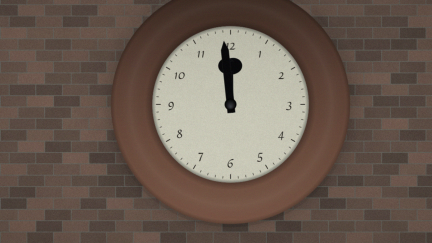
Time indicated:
11h59
